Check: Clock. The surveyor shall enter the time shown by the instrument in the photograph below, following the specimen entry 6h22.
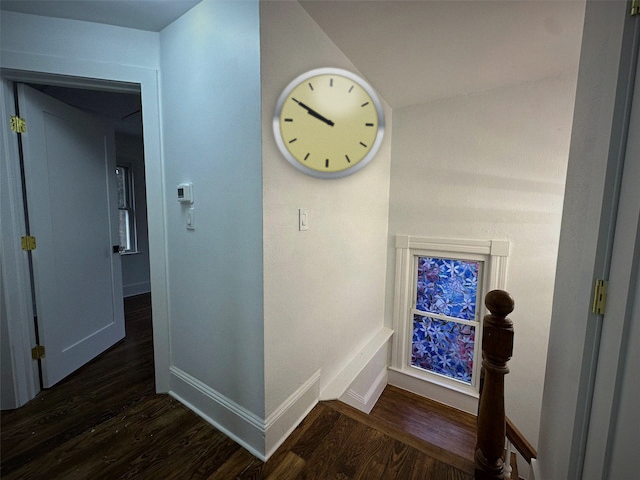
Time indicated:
9h50
